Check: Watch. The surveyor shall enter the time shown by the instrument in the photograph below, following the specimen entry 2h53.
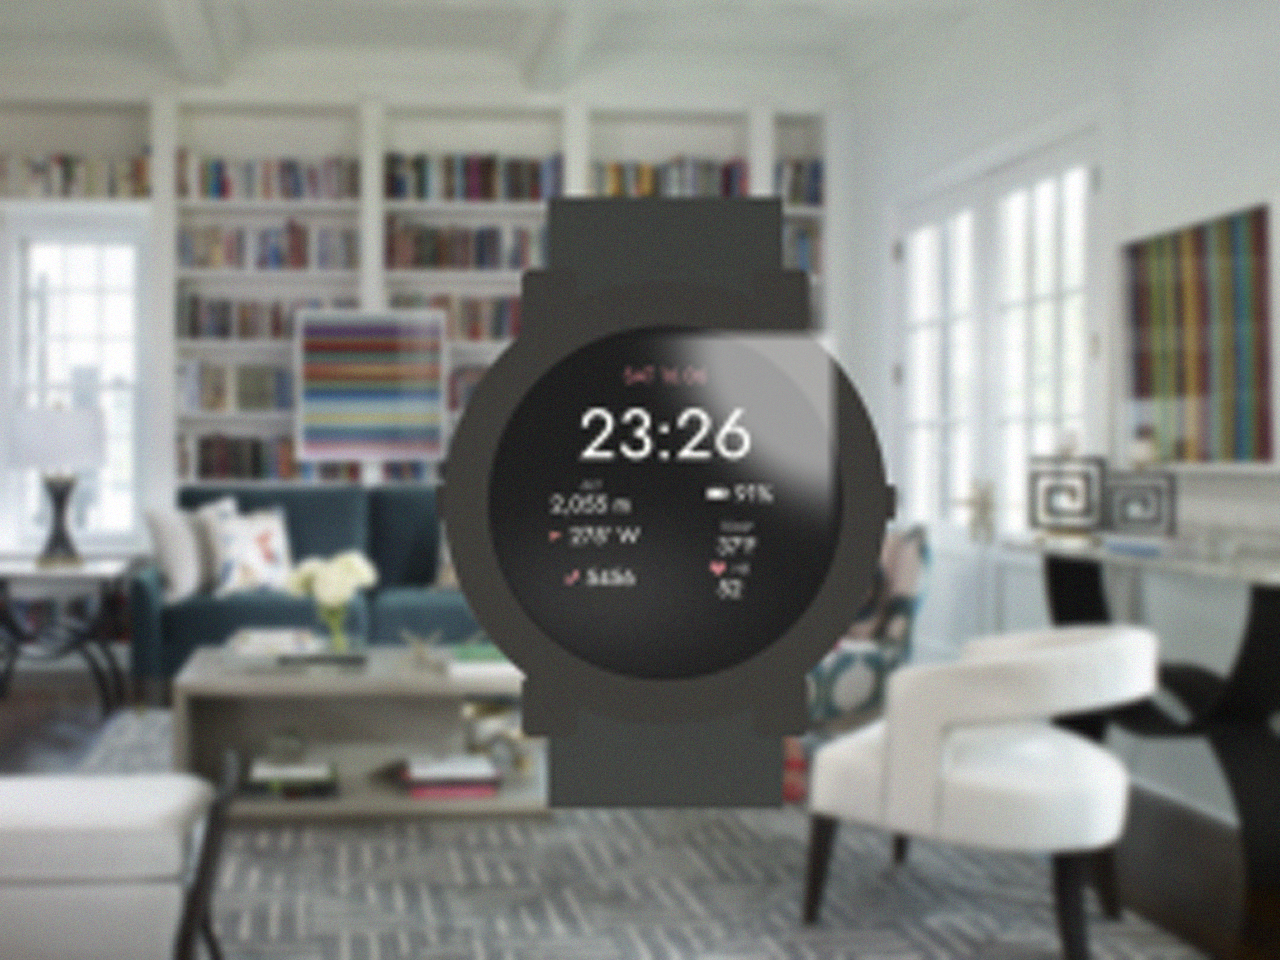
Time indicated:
23h26
